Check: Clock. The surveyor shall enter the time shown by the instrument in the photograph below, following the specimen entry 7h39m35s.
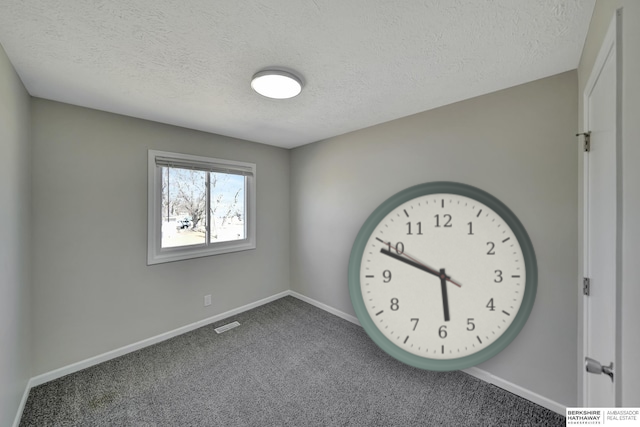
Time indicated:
5h48m50s
